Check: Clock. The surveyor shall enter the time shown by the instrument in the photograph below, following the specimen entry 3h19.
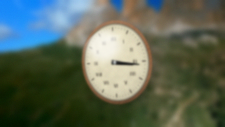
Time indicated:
3h16
